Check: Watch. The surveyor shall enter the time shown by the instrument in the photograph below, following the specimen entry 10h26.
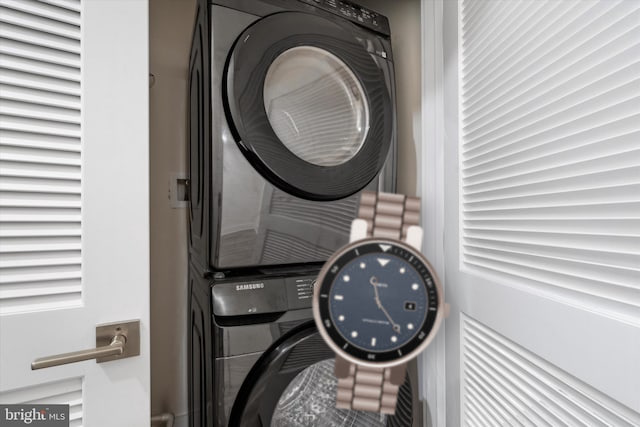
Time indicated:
11h23
